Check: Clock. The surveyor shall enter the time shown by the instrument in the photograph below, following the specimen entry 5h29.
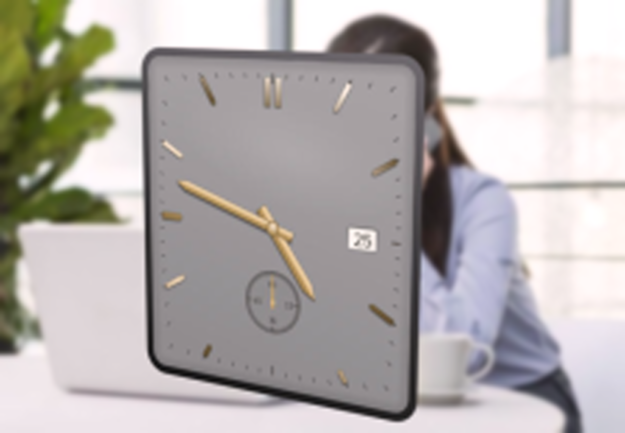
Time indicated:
4h48
